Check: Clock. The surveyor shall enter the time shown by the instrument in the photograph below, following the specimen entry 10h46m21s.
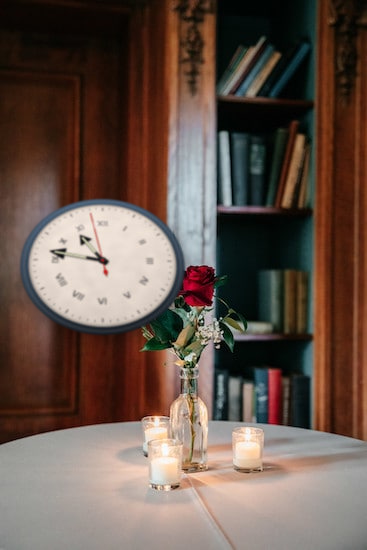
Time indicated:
10h46m58s
